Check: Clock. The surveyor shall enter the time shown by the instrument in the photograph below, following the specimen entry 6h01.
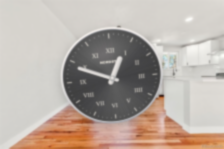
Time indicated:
12h49
